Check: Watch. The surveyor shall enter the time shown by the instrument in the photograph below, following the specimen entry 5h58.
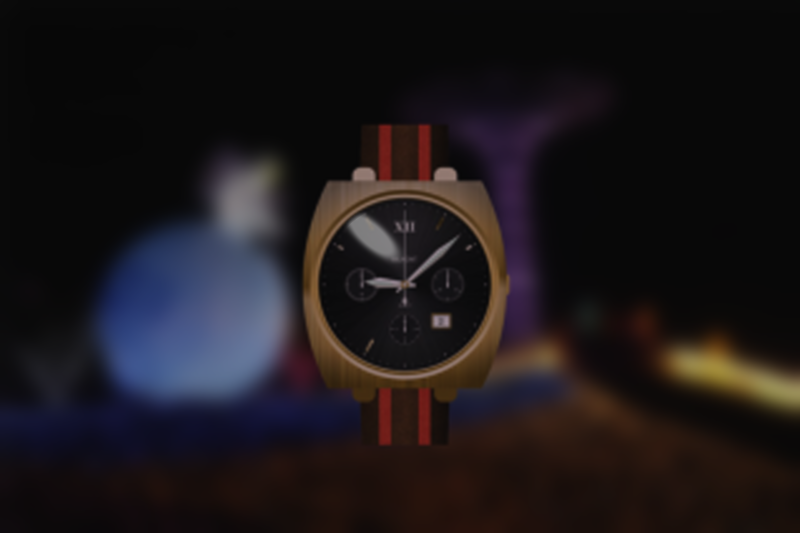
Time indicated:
9h08
